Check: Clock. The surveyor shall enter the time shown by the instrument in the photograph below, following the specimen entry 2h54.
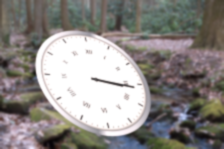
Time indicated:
3h16
